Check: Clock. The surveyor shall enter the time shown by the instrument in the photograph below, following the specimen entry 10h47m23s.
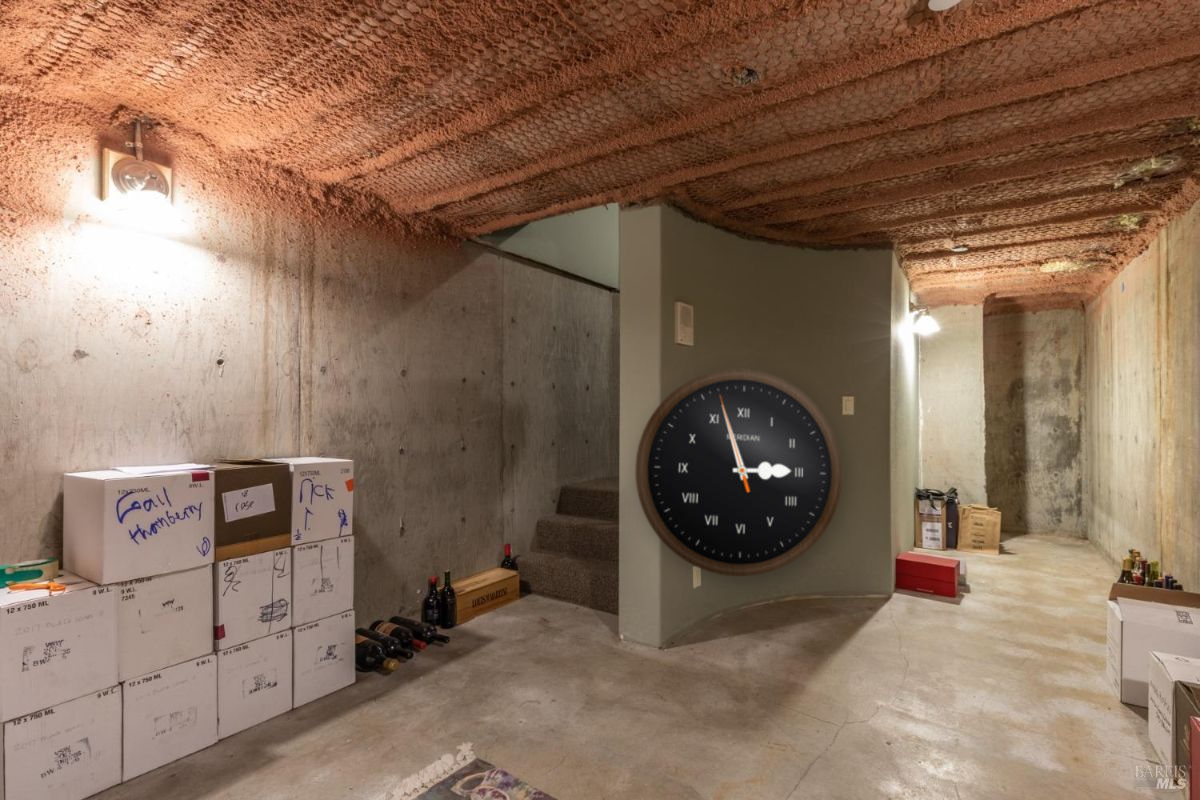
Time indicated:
2h56m57s
